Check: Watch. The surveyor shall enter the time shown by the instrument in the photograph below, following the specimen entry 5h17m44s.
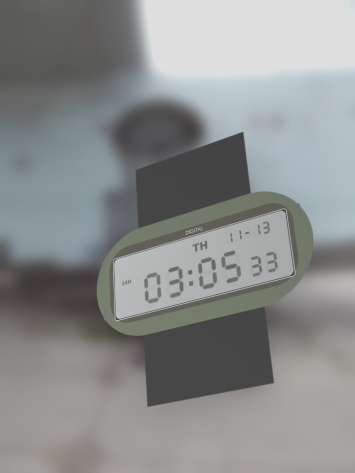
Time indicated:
3h05m33s
